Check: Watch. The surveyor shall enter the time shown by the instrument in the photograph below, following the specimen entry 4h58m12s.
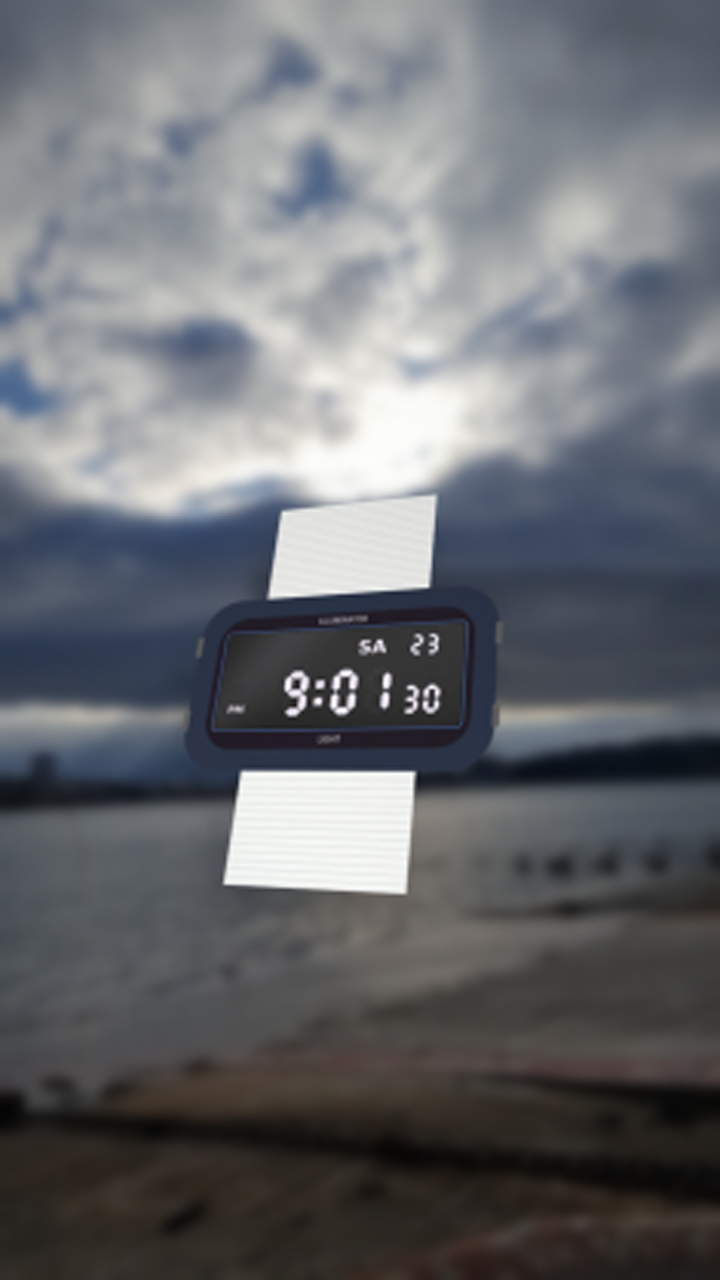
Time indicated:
9h01m30s
